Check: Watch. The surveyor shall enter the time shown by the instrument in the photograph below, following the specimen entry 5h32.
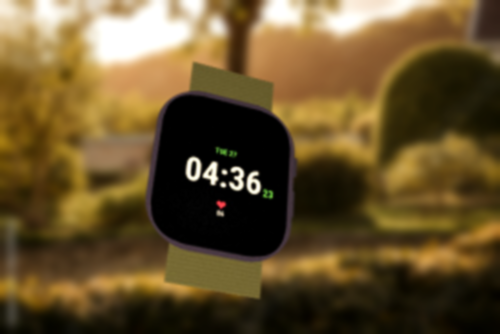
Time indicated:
4h36
